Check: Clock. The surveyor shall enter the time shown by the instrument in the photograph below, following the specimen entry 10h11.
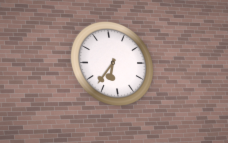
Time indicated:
6h37
